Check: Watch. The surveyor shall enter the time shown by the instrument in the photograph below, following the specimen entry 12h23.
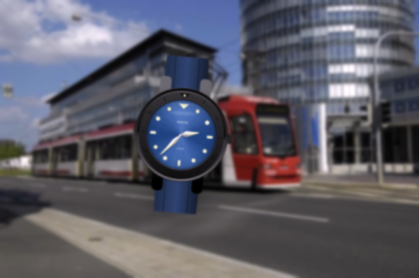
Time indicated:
2h37
